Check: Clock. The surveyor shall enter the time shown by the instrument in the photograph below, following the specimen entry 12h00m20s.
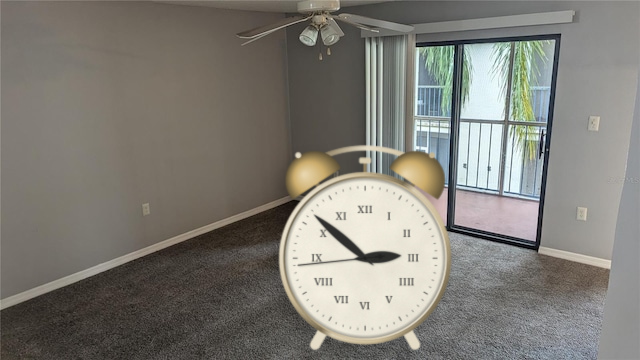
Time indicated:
2h51m44s
